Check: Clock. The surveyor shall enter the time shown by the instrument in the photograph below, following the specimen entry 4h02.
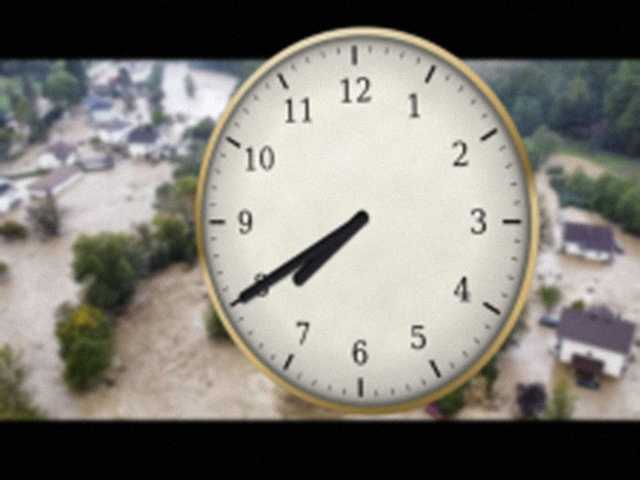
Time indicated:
7h40
